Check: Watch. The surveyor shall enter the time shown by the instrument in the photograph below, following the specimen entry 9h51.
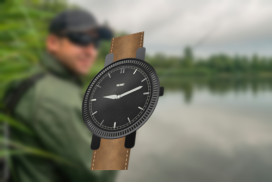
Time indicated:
9h12
